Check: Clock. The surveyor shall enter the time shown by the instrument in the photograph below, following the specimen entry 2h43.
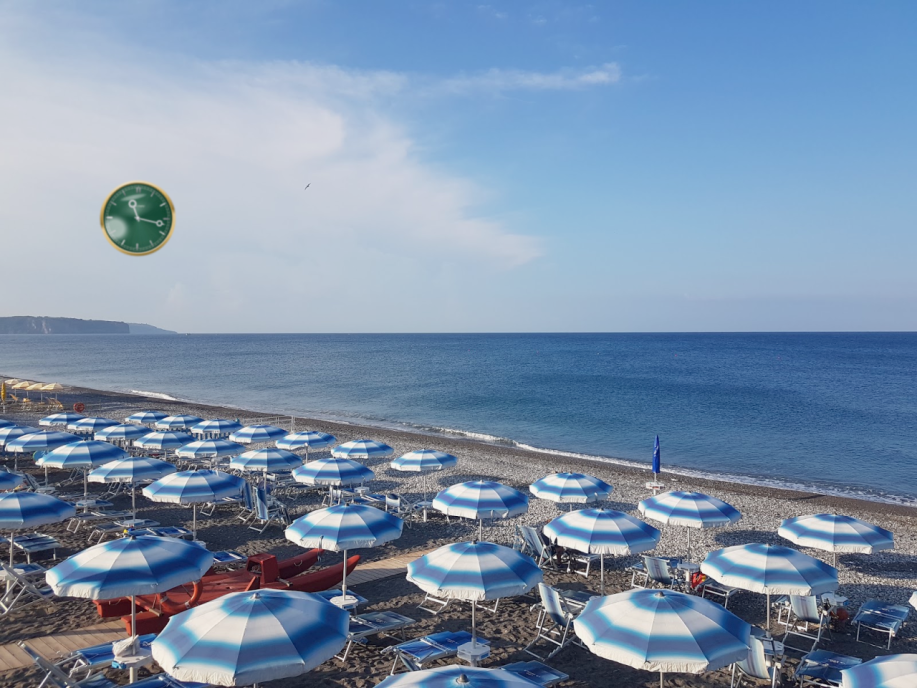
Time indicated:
11h17
